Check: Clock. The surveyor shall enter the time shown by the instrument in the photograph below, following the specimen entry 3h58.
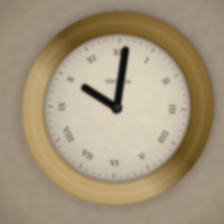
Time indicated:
10h01
